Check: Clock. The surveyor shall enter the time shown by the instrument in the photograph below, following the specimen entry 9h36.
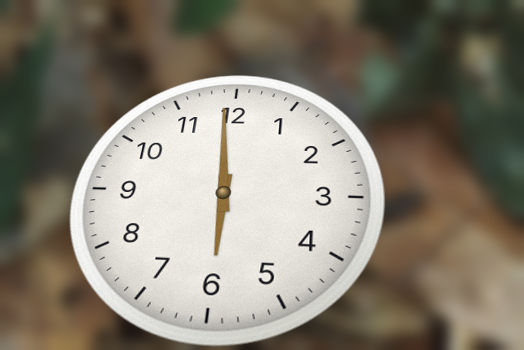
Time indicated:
5h59
